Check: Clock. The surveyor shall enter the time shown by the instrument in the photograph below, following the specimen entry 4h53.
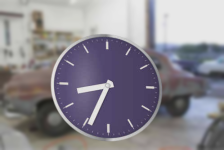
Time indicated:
8h34
